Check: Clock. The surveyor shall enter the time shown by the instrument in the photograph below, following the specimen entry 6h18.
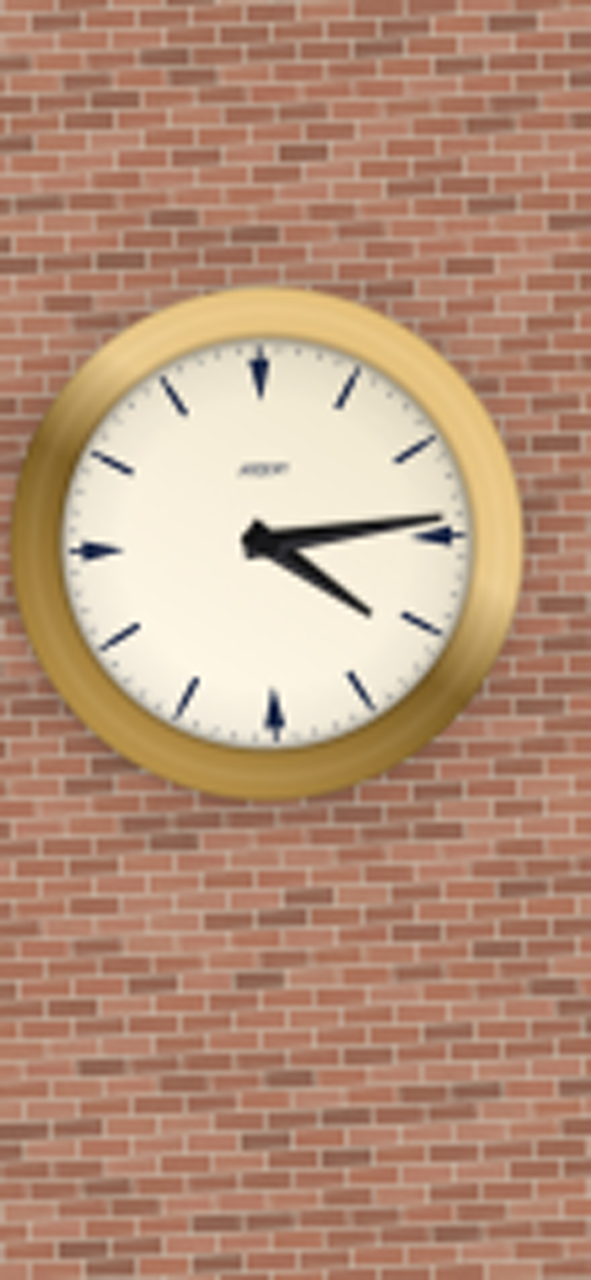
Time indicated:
4h14
